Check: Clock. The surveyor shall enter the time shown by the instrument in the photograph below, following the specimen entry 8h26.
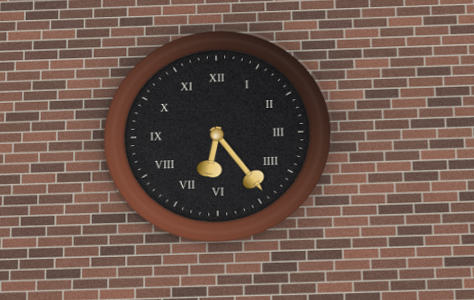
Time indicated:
6h24
